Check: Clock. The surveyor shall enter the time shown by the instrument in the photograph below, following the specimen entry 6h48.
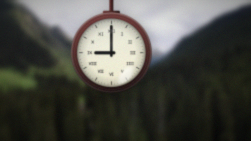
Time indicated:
9h00
